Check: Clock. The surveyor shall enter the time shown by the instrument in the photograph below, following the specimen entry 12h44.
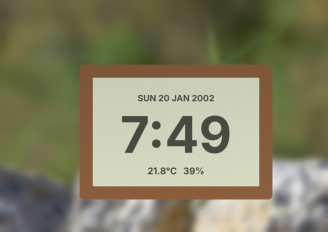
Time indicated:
7h49
